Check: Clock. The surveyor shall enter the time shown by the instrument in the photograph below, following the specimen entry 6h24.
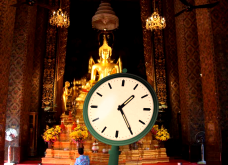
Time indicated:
1h25
